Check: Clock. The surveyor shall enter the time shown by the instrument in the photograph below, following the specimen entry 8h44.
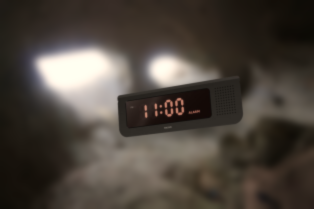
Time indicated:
11h00
